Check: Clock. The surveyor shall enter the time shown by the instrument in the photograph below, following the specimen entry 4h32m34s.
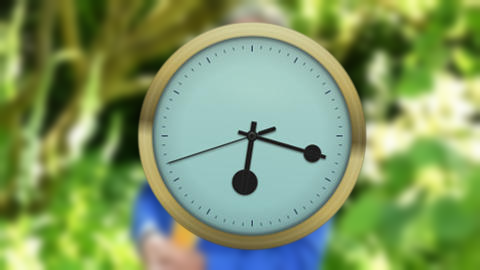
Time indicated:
6h17m42s
